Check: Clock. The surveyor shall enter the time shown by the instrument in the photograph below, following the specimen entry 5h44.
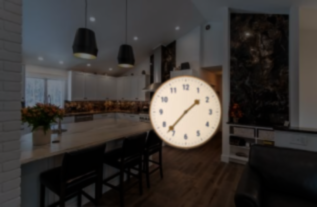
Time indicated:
1h37
